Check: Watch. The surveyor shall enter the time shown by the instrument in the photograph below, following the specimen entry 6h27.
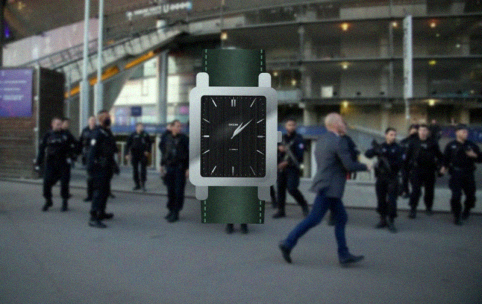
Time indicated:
1h08
